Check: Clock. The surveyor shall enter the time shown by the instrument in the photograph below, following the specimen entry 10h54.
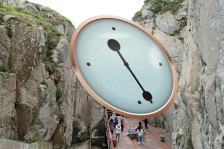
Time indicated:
11h27
